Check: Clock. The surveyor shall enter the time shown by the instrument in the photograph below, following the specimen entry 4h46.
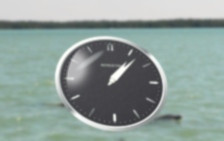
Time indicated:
1h07
